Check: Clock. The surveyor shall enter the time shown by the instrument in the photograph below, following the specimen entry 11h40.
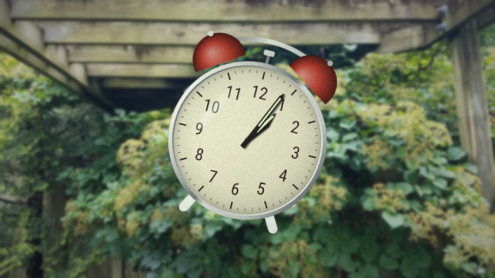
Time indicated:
1h04
